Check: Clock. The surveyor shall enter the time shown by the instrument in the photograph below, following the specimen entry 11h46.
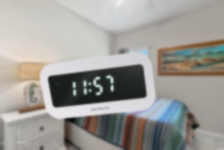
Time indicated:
11h57
